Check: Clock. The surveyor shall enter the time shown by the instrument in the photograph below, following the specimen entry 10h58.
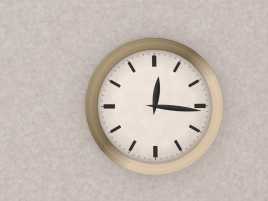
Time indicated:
12h16
